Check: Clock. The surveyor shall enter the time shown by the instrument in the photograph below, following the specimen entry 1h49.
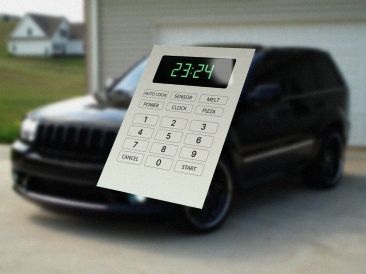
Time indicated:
23h24
